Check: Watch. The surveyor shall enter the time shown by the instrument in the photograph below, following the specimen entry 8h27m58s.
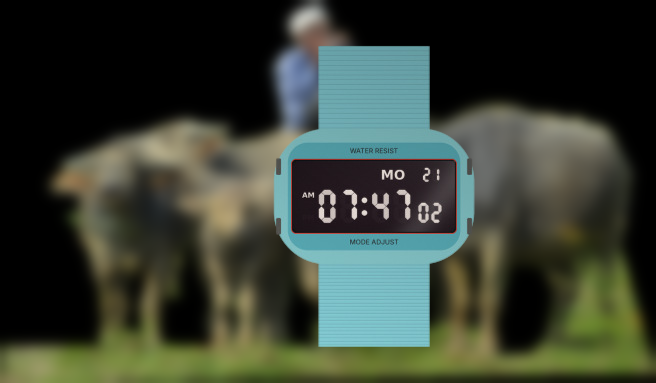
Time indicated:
7h47m02s
